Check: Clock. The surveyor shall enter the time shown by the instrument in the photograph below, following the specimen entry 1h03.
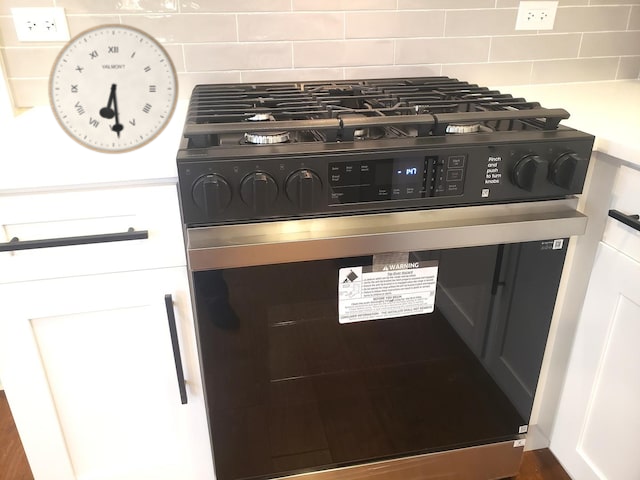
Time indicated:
6h29
